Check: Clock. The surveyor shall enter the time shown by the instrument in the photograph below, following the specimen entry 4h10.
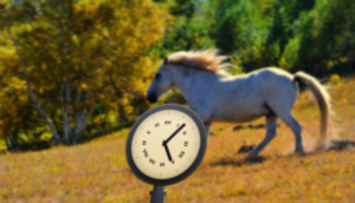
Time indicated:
5h07
